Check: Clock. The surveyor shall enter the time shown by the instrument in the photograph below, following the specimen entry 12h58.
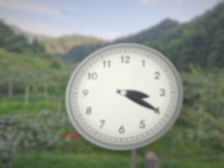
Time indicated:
3h20
